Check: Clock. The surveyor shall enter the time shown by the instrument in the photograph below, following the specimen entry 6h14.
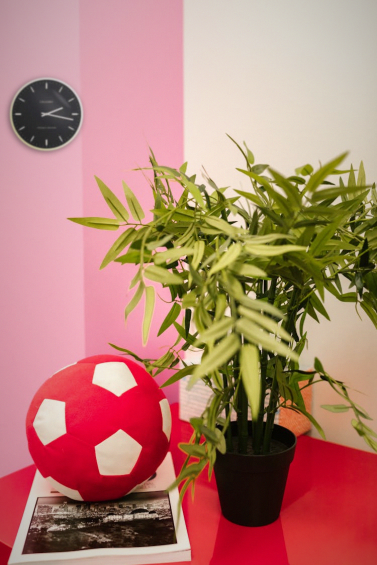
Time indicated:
2h17
